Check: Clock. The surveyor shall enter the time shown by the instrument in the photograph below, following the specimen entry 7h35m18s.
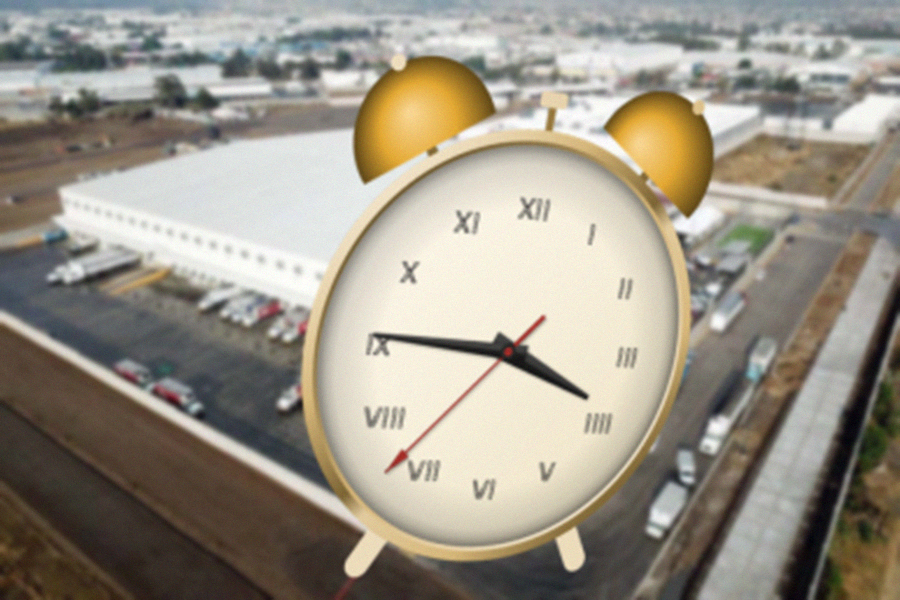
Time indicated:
3h45m37s
